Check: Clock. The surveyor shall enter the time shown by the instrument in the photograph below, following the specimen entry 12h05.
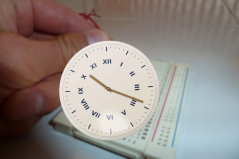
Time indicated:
10h19
